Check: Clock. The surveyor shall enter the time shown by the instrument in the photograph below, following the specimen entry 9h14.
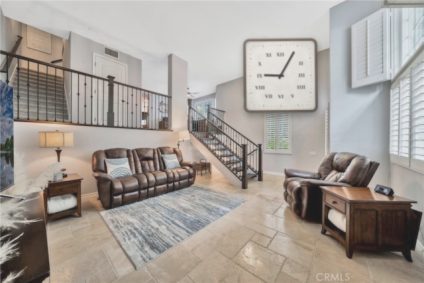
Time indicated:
9h05
